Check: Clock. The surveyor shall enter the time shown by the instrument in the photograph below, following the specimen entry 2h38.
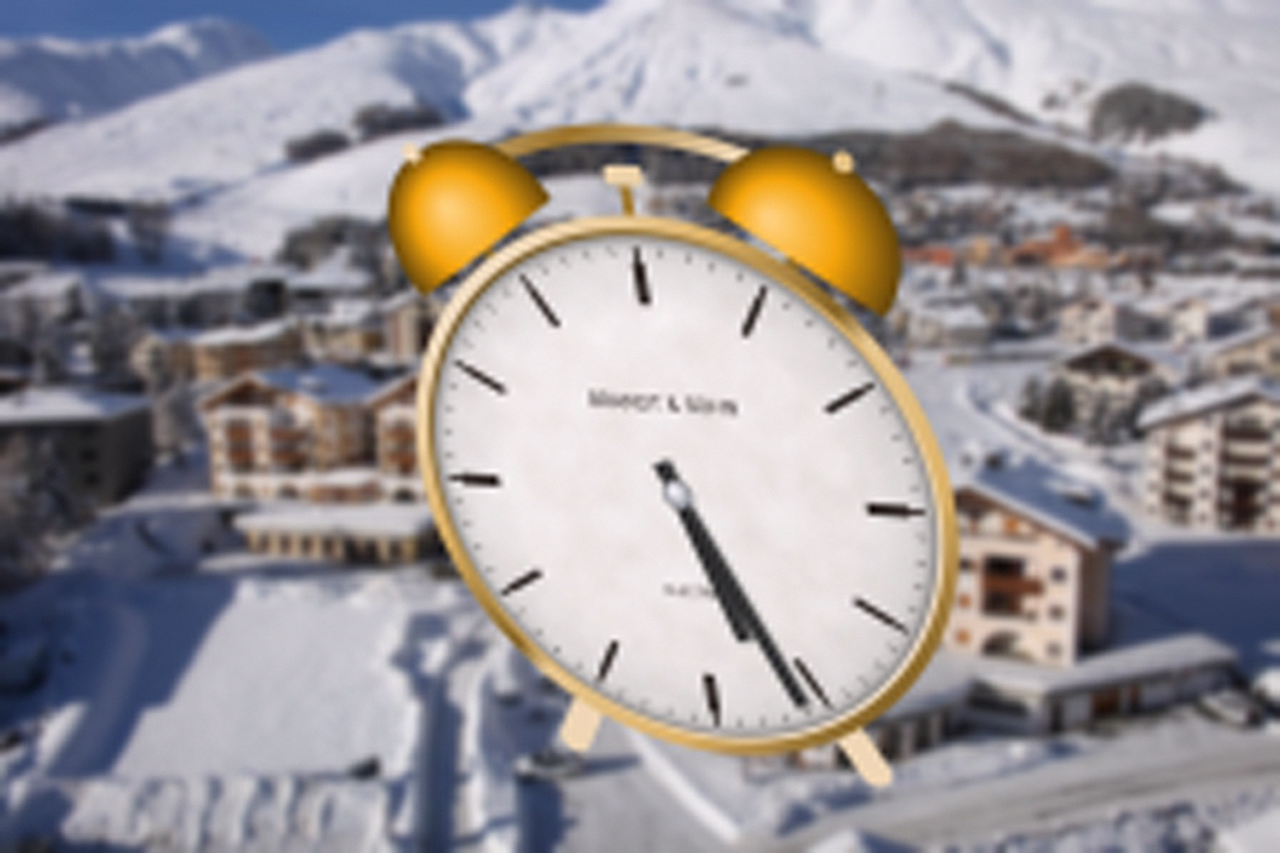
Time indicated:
5h26
